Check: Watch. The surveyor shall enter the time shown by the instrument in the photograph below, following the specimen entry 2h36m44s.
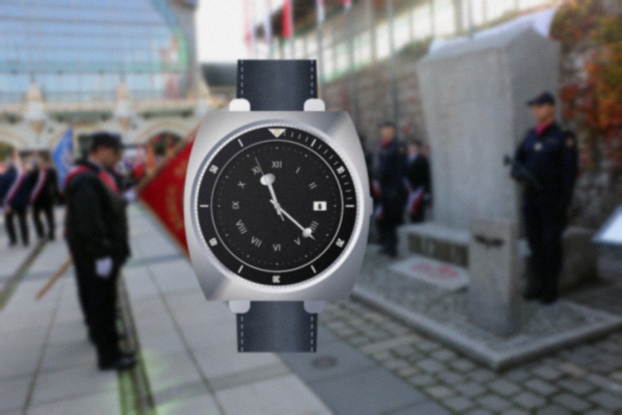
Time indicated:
11h21m56s
